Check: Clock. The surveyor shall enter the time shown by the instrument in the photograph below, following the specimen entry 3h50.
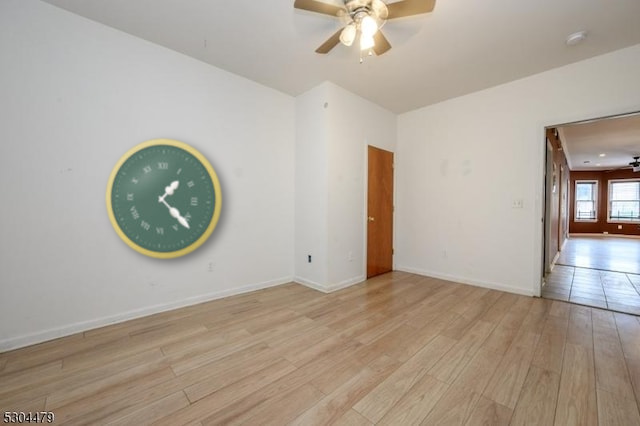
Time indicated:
1h22
